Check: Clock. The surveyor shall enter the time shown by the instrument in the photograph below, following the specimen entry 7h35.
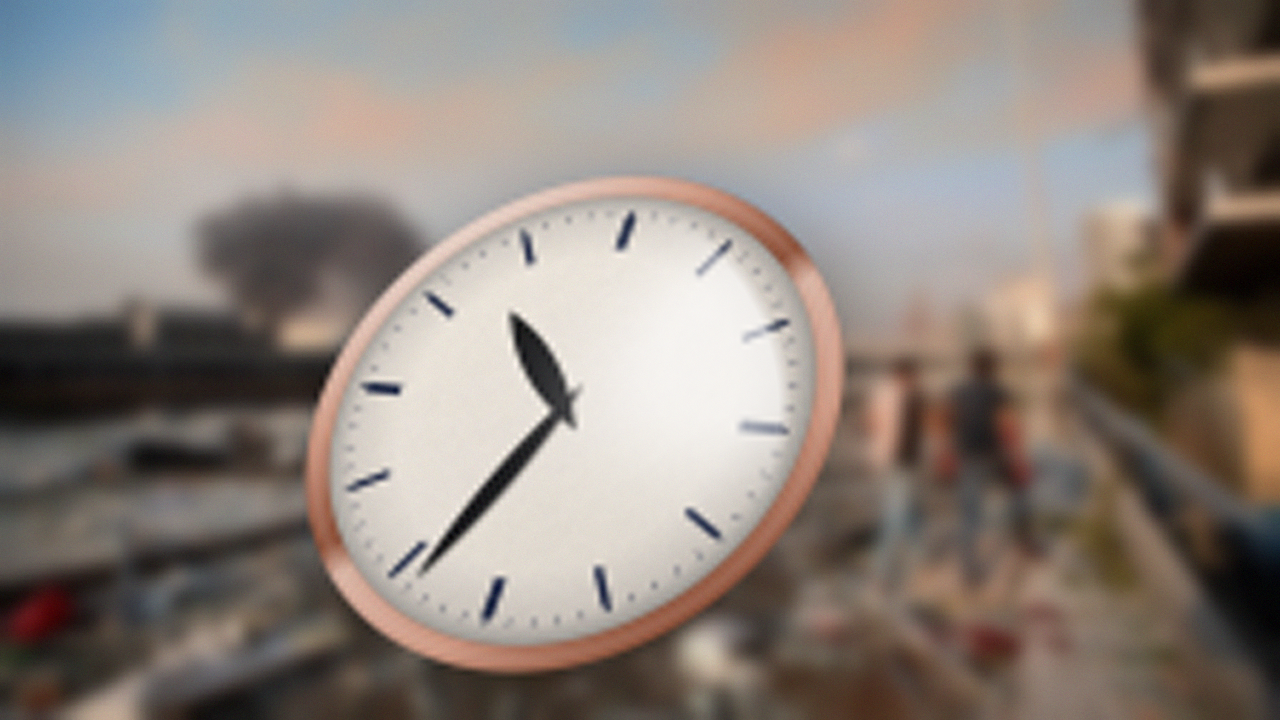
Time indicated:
10h34
